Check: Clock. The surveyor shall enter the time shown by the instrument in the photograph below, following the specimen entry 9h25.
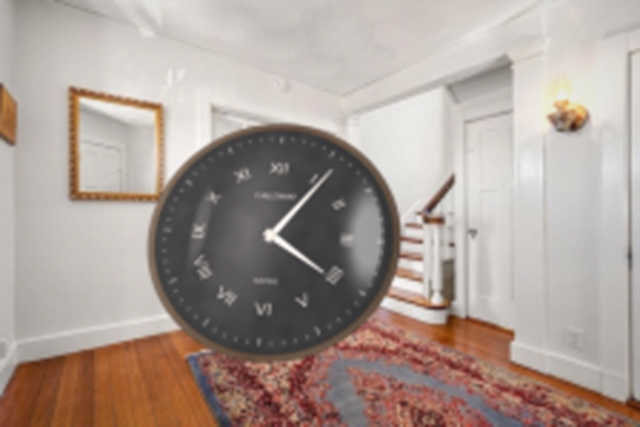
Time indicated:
4h06
